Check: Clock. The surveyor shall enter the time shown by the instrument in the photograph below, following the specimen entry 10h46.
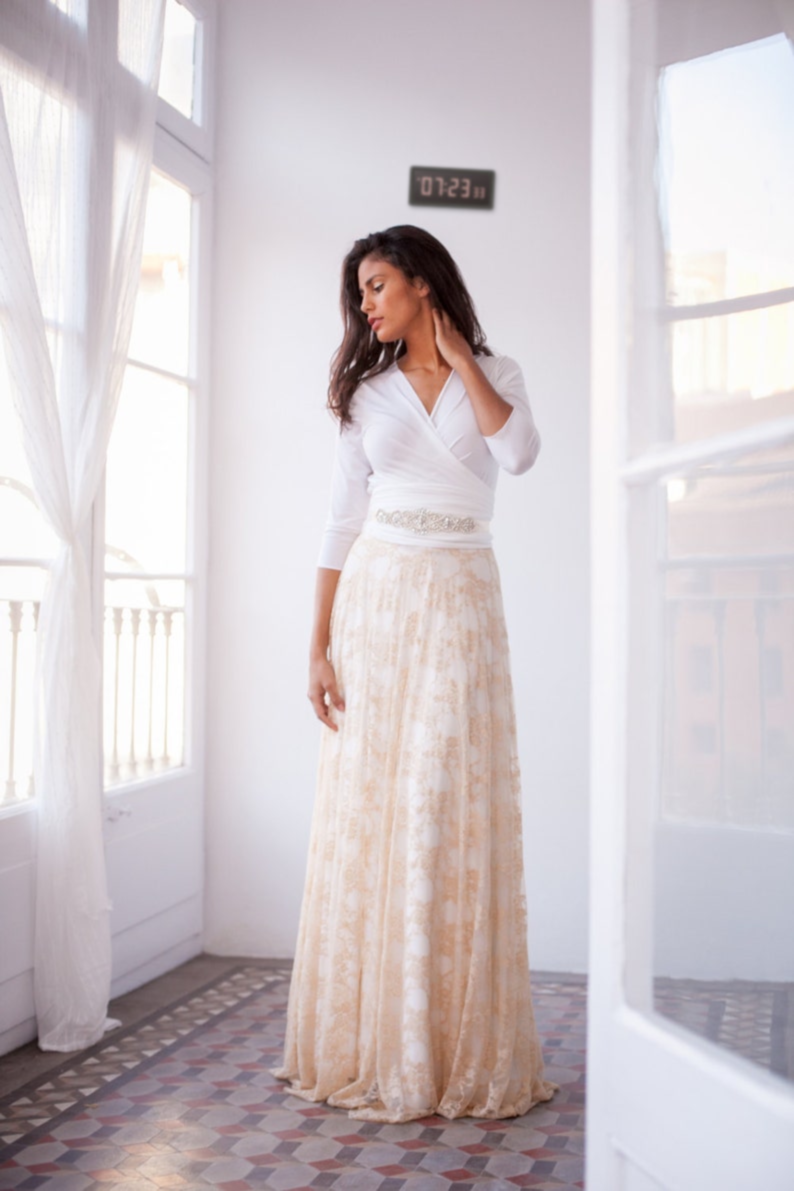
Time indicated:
7h23
